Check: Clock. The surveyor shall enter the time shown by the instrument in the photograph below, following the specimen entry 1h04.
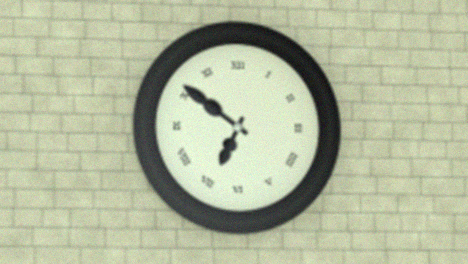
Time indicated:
6h51
